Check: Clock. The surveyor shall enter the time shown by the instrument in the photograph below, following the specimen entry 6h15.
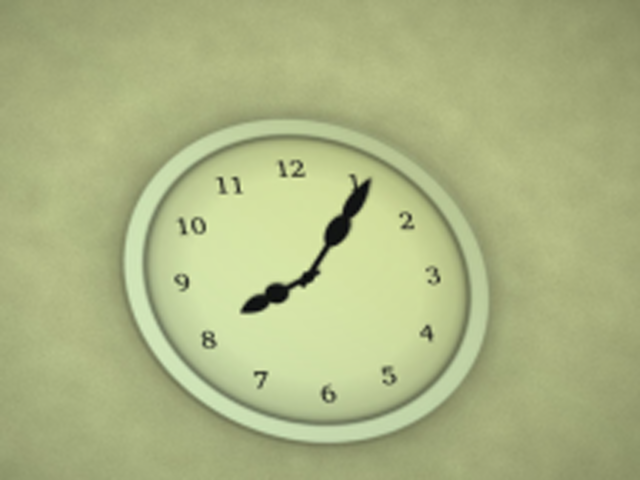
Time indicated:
8h06
